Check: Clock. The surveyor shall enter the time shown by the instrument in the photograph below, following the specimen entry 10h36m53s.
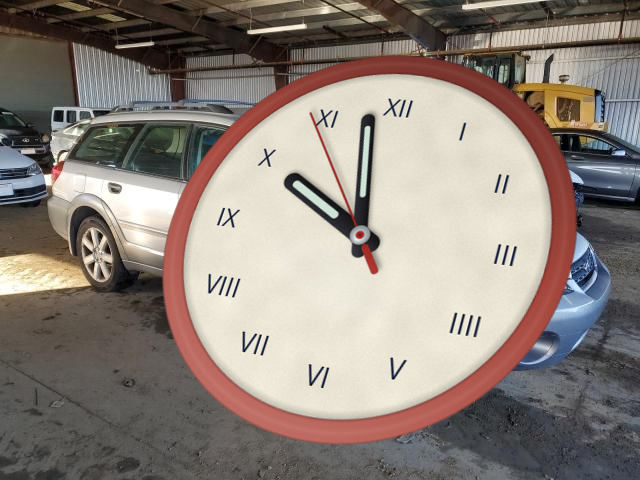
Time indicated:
9h57m54s
